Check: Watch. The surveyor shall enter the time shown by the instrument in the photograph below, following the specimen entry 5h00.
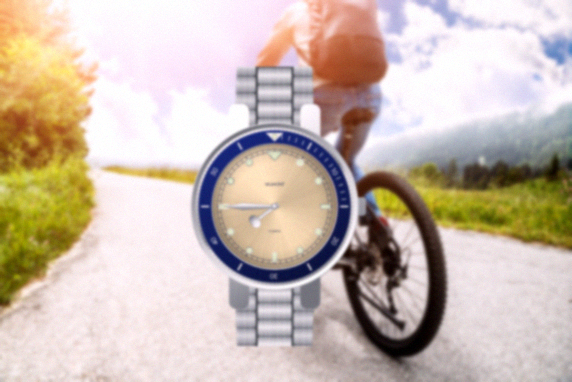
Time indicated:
7h45
